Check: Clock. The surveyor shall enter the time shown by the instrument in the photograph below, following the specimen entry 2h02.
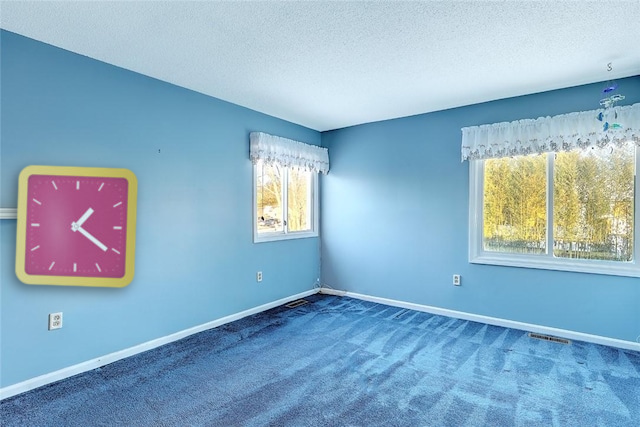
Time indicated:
1h21
